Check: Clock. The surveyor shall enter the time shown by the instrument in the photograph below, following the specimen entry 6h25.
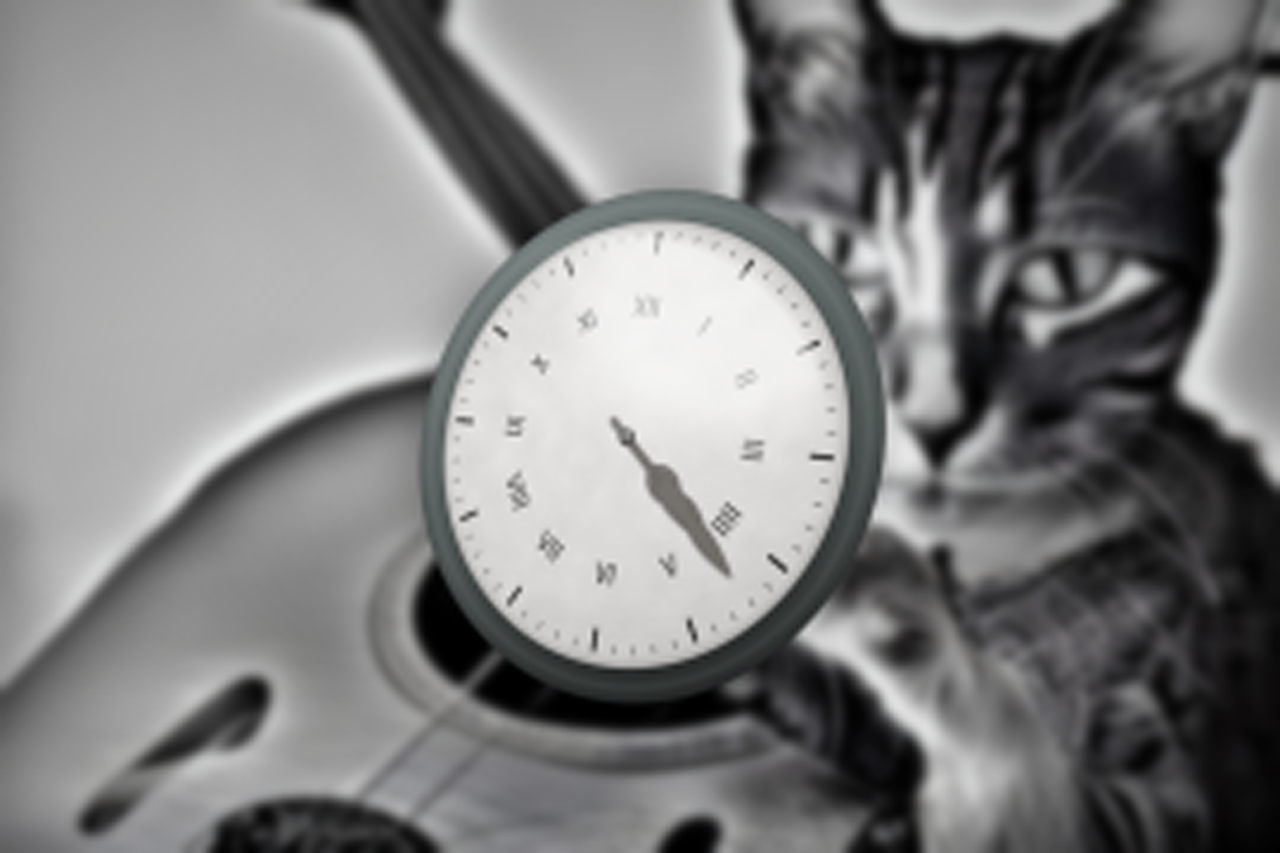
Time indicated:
4h22
